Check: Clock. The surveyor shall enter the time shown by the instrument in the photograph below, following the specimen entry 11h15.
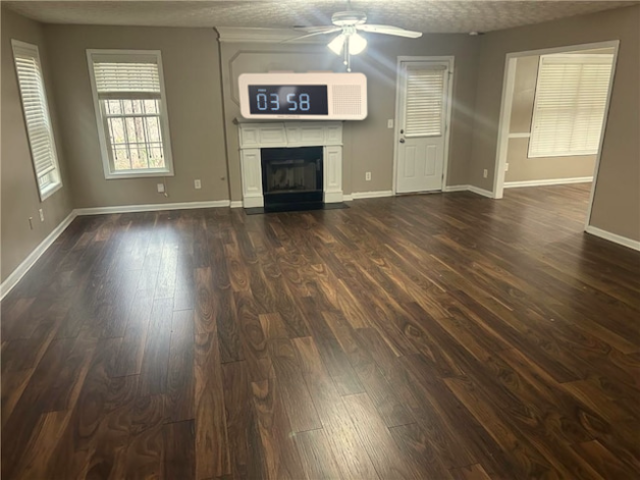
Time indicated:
3h58
